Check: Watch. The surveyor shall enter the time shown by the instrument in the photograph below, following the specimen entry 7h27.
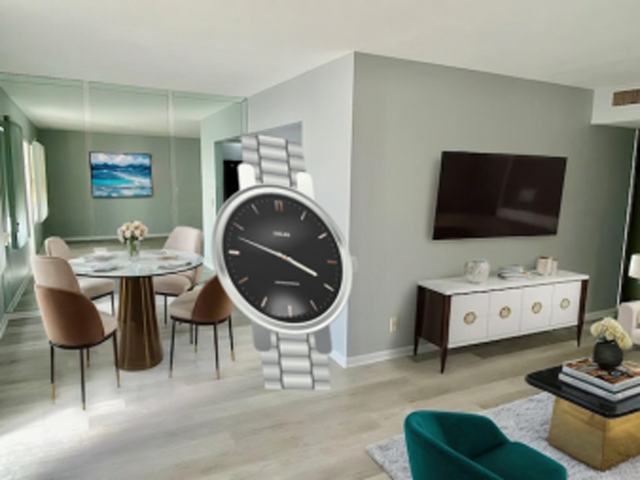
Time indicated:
3h48
